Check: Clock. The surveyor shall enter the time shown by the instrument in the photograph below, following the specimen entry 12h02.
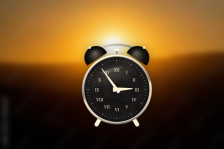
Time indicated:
2h54
